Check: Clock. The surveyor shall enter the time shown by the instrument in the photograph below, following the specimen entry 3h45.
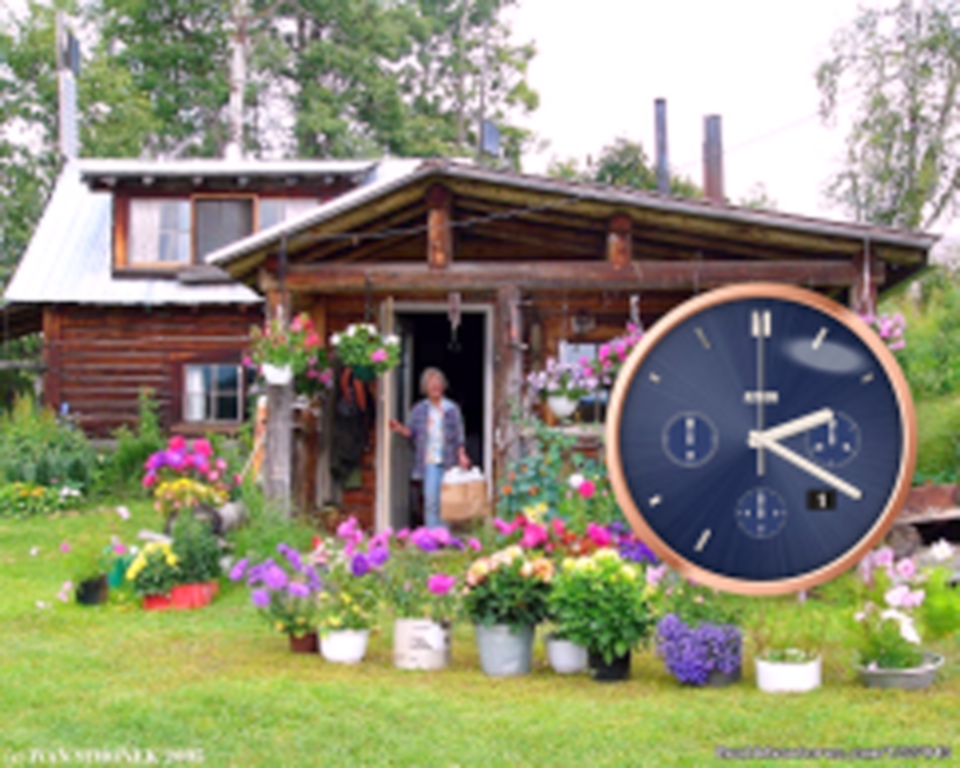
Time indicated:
2h20
